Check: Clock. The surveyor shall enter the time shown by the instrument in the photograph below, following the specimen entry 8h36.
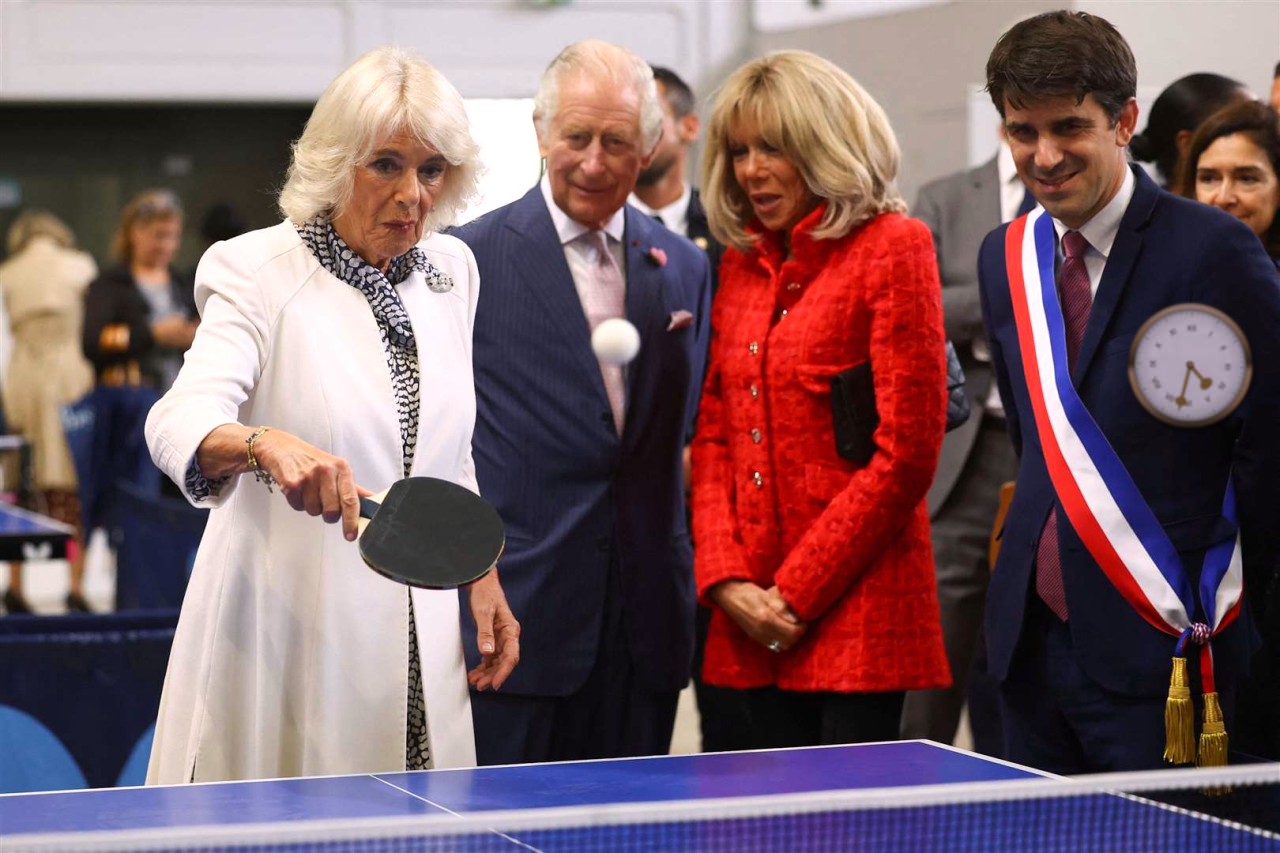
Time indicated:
4h32
